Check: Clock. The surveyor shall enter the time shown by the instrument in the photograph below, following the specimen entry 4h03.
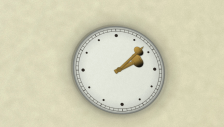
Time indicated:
2h08
